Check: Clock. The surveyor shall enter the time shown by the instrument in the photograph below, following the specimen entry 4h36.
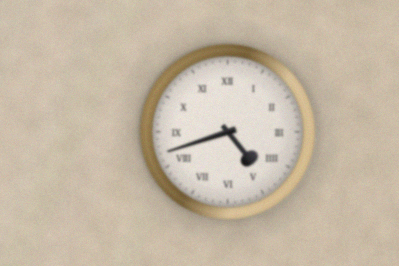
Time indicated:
4h42
